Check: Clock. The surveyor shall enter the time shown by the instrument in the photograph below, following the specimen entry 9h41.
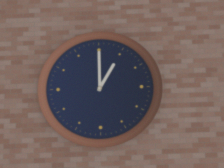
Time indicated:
1h00
